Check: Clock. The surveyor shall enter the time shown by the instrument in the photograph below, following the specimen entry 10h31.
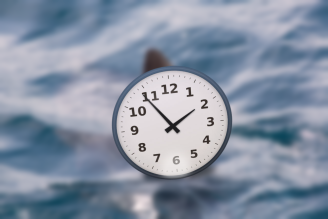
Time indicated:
1h54
